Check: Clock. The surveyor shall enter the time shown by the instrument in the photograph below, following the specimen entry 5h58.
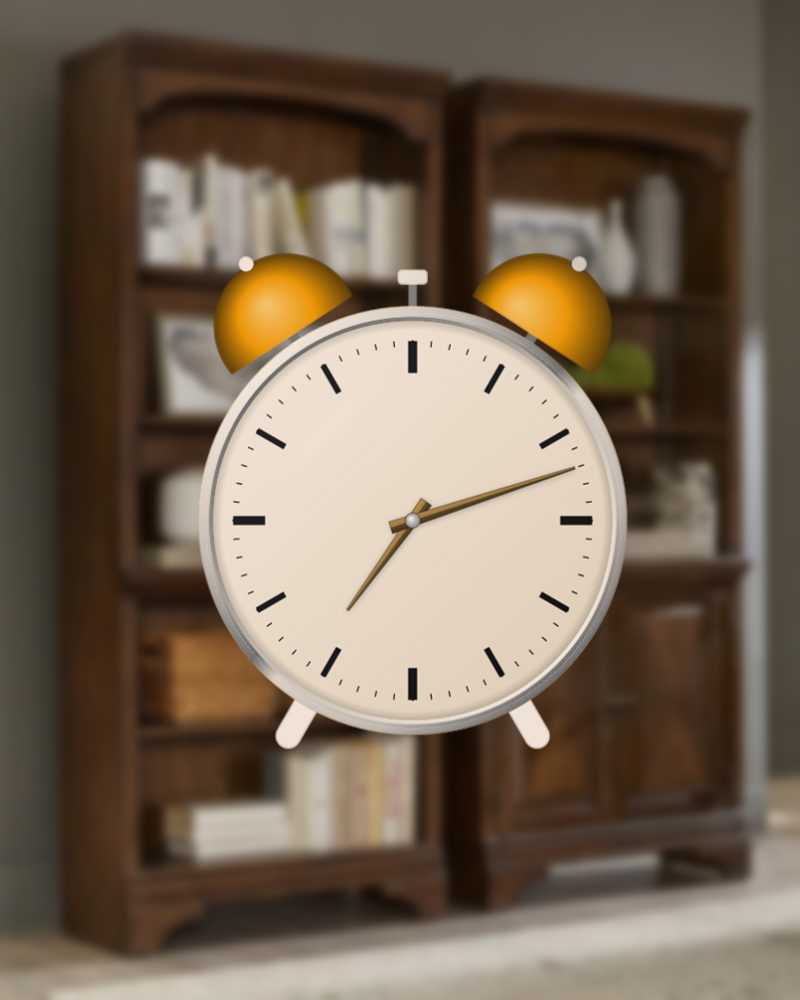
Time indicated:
7h12
